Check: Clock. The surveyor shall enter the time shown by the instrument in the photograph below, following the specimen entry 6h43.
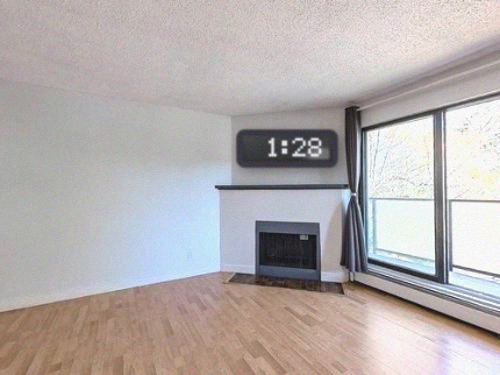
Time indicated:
1h28
